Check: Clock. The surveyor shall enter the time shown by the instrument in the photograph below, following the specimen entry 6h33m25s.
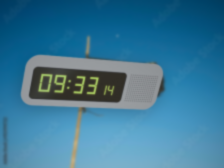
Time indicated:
9h33m14s
